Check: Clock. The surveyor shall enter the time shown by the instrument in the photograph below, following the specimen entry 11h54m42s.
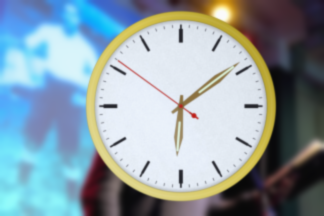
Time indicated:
6h08m51s
